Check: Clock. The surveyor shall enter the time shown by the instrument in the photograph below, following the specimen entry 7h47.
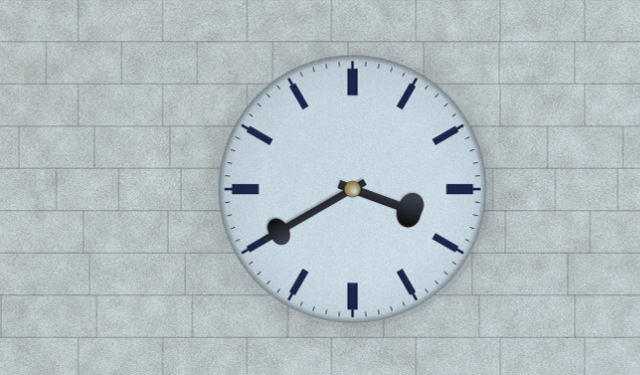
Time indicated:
3h40
